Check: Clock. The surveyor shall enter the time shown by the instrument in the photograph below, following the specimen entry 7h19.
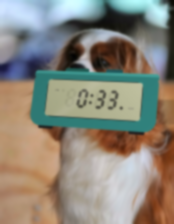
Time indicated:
0h33
